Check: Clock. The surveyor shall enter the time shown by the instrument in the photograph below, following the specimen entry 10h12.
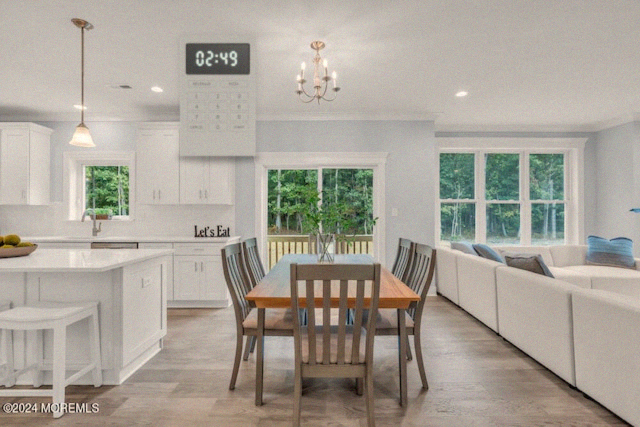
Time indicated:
2h49
